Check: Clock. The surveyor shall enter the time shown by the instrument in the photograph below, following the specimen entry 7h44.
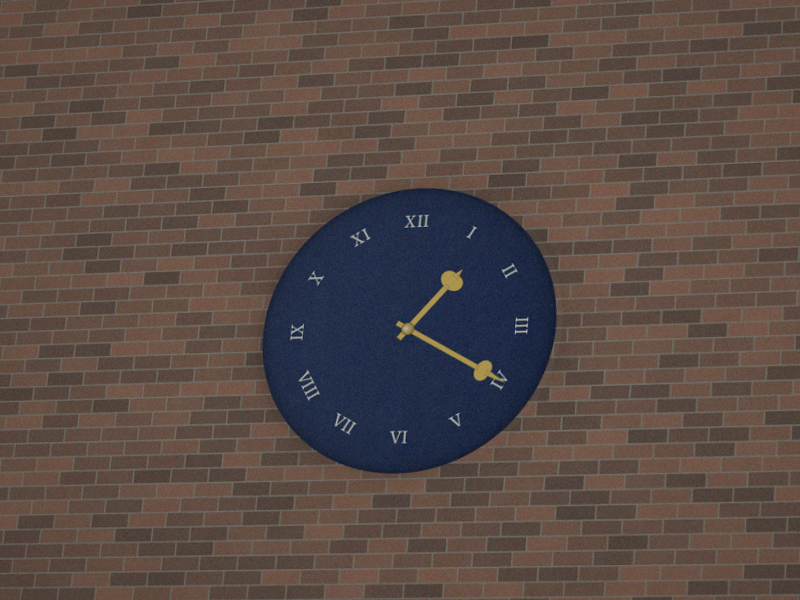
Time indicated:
1h20
